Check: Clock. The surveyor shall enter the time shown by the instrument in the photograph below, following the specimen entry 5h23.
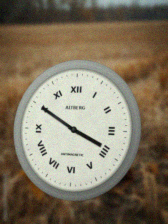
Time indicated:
3h50
